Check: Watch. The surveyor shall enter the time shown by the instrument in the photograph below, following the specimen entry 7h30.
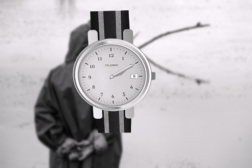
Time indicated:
2h10
